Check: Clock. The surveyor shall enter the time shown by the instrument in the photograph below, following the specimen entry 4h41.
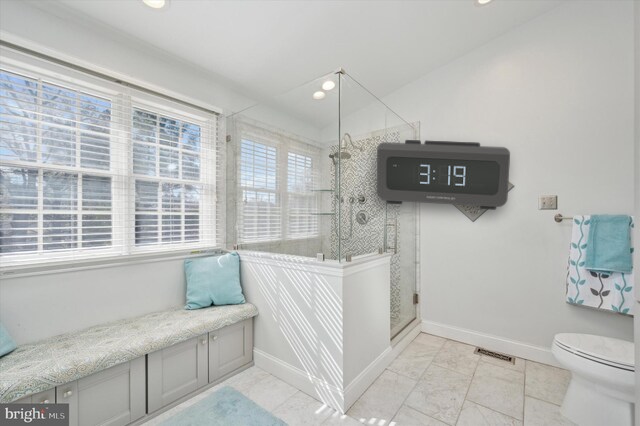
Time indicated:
3h19
